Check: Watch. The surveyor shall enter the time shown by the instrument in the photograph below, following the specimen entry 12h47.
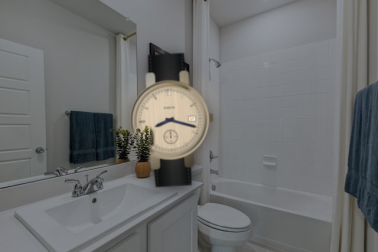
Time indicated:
8h18
